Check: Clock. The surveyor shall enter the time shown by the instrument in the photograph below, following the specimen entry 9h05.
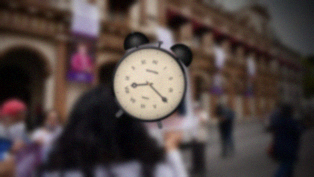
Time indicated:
8h20
